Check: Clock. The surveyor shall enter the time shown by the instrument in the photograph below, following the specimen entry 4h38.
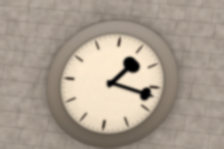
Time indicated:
1h17
